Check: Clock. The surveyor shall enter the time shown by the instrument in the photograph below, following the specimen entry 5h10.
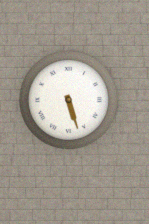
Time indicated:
5h27
